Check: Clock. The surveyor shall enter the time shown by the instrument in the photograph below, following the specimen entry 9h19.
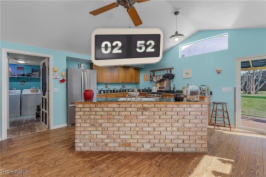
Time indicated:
2h52
